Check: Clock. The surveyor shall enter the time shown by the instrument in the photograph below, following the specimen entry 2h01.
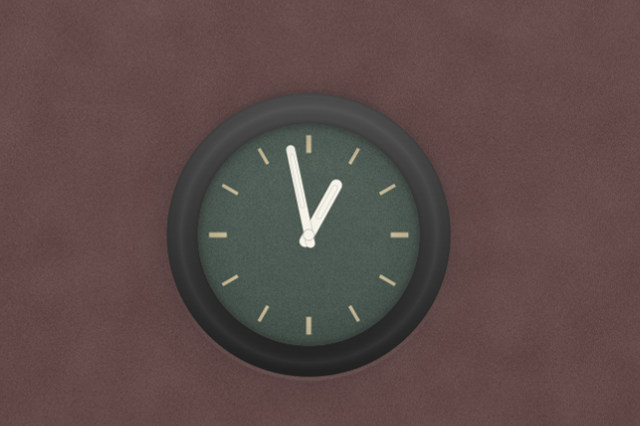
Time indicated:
12h58
